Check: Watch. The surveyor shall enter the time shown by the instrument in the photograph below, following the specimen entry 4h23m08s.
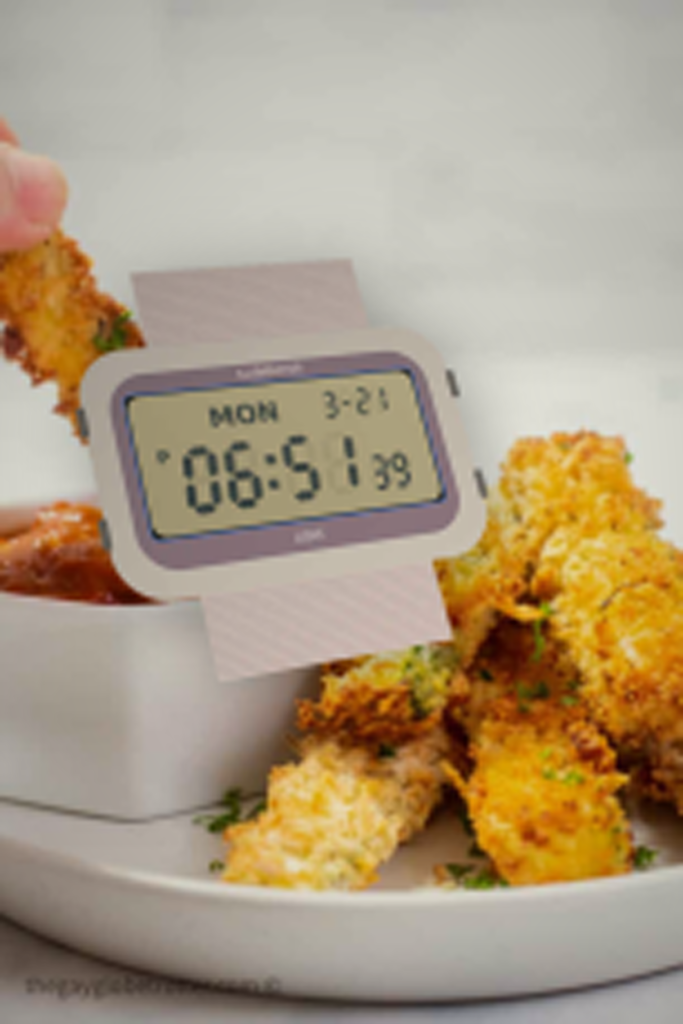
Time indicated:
6h51m39s
